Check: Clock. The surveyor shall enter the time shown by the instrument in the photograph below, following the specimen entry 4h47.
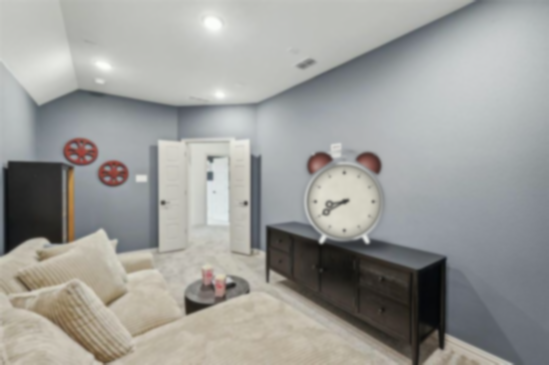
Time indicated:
8h40
